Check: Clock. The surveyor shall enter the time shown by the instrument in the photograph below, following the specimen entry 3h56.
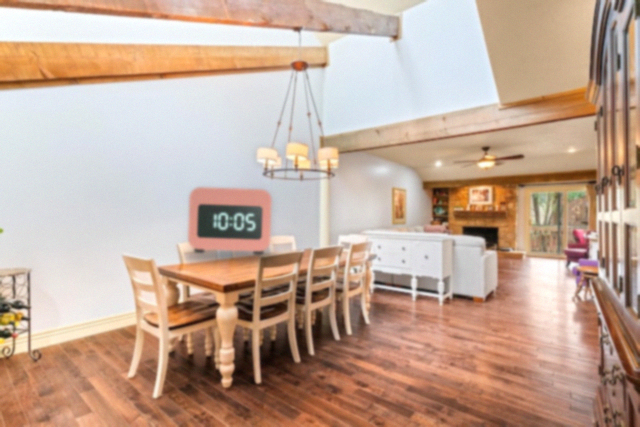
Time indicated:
10h05
